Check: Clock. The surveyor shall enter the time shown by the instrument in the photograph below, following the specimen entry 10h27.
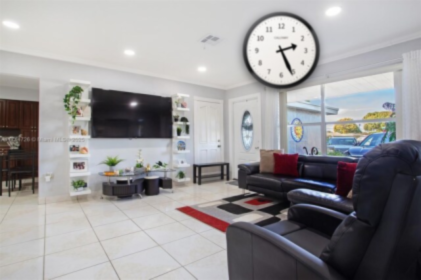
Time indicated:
2h26
